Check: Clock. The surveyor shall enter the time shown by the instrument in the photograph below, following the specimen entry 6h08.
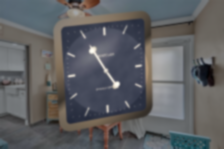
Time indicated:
4h55
